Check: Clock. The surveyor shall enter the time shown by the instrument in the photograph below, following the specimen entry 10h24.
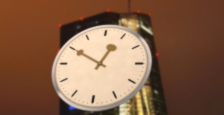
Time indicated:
12h50
